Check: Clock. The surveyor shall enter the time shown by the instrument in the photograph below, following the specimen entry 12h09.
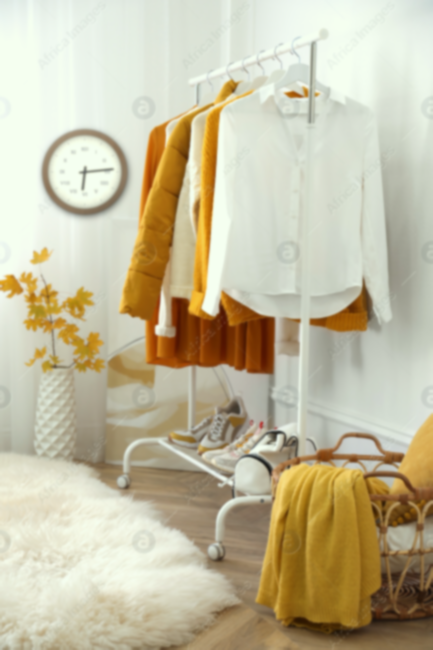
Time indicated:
6h14
